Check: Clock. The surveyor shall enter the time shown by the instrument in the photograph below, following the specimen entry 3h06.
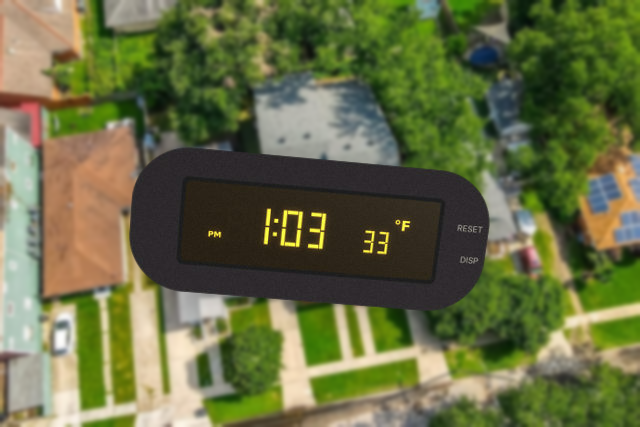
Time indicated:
1h03
